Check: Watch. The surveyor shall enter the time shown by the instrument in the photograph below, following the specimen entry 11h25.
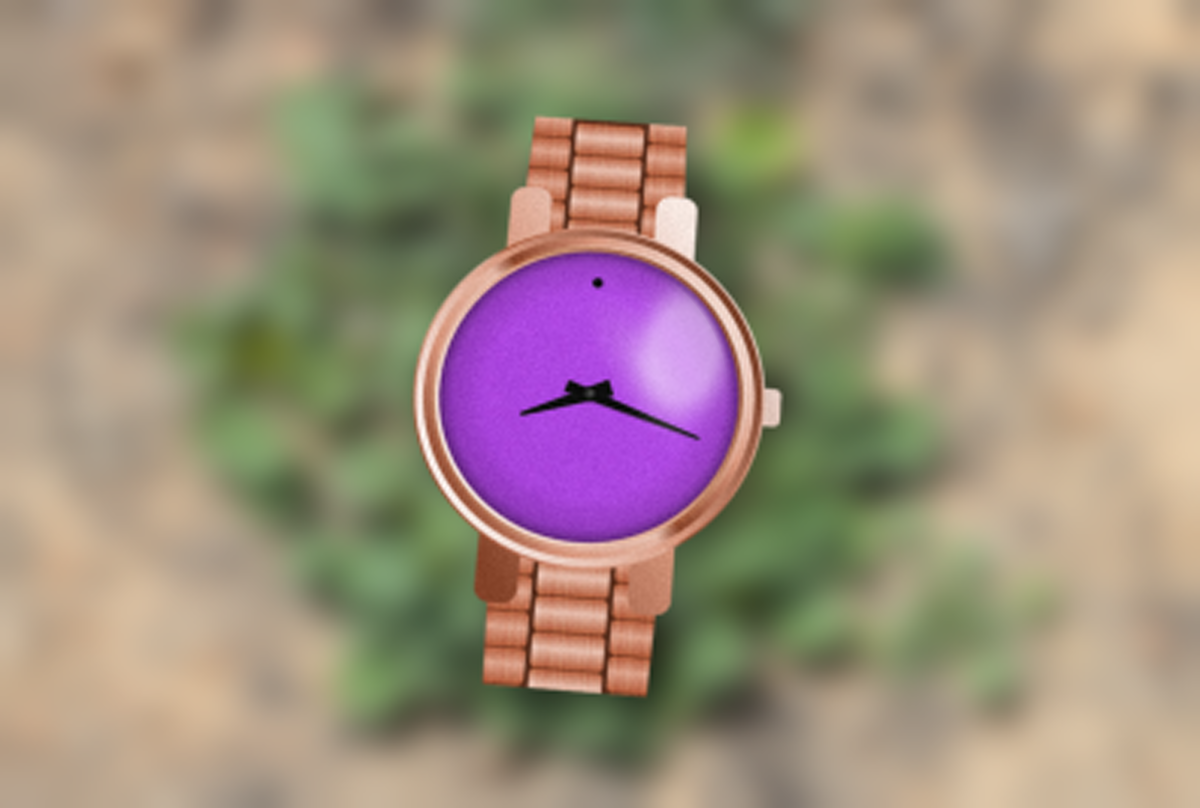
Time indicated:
8h18
